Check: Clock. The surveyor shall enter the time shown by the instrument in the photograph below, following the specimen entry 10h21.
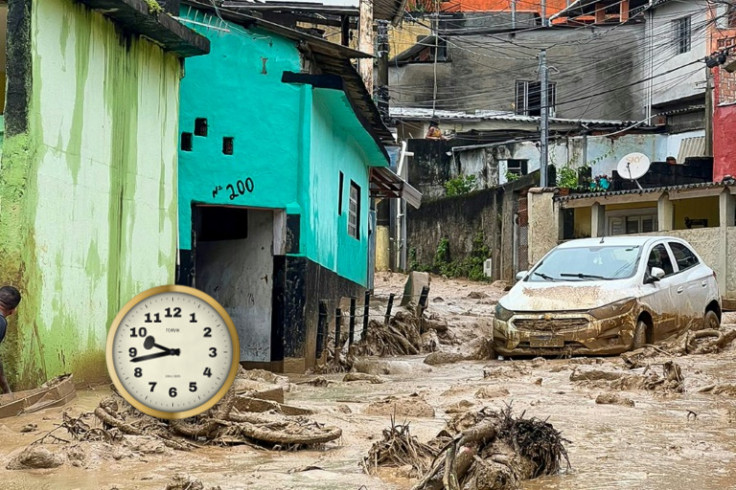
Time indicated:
9h43
